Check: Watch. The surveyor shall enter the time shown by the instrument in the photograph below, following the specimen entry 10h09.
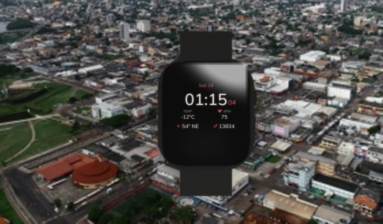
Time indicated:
1h15
